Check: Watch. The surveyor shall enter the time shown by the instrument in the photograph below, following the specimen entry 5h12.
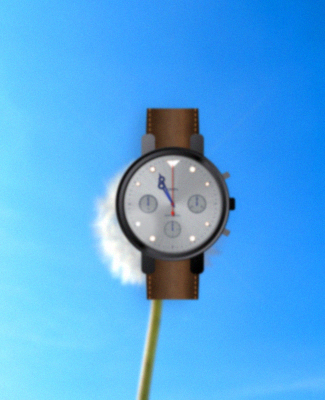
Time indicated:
10h56
